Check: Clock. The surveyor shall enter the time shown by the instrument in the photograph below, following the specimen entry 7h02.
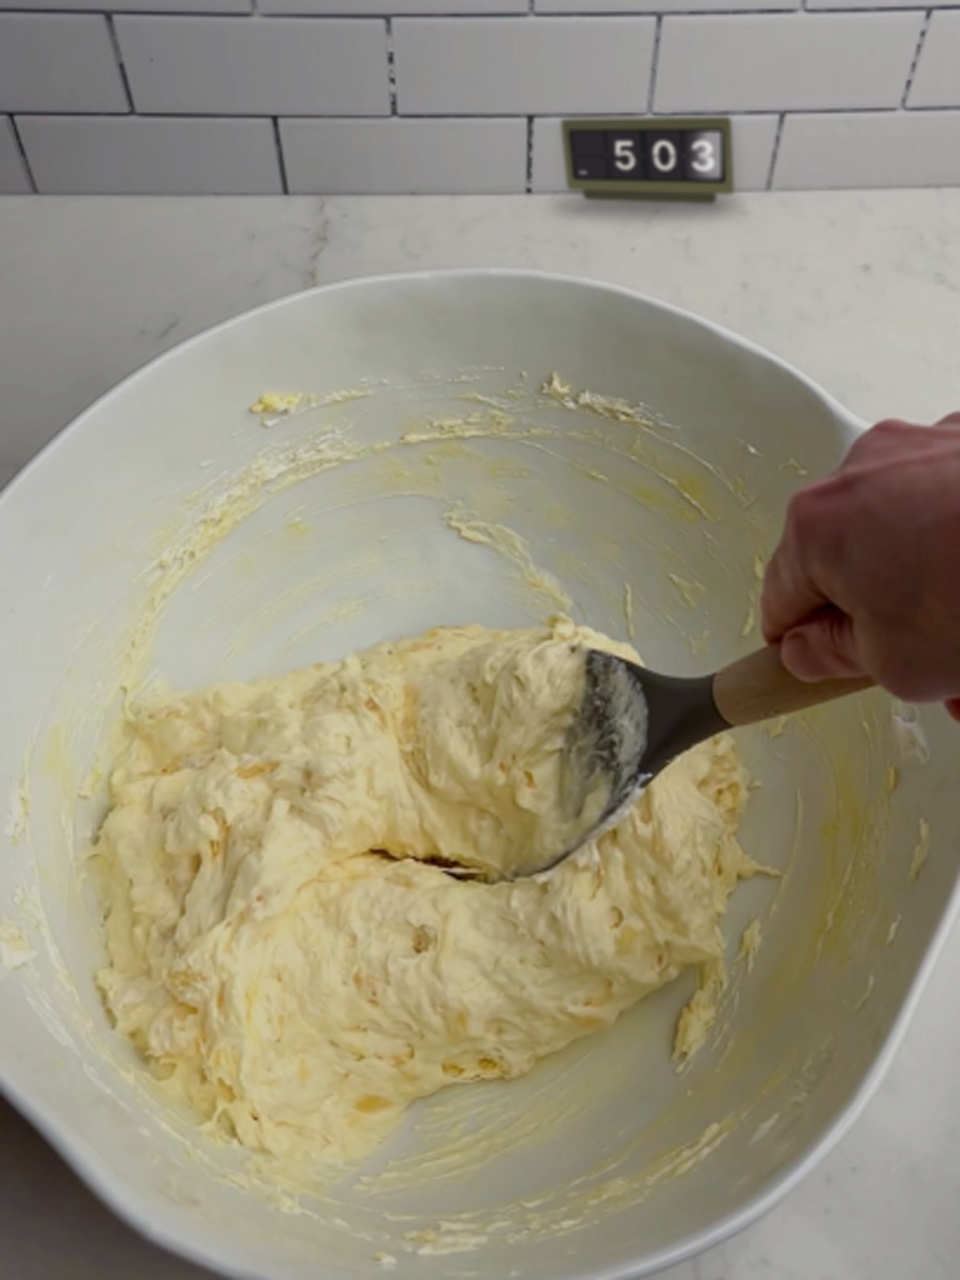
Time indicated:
5h03
